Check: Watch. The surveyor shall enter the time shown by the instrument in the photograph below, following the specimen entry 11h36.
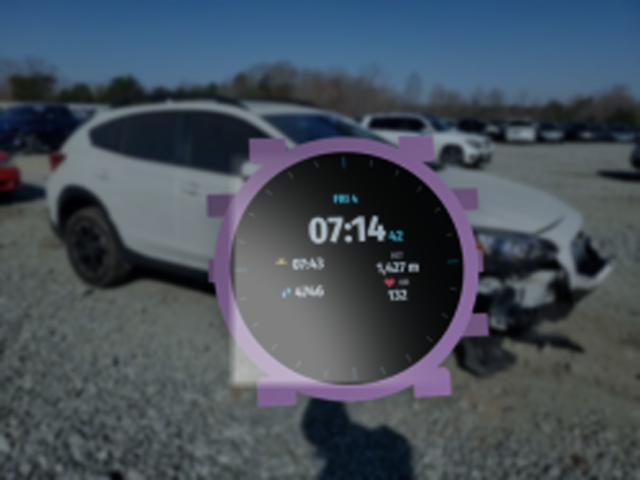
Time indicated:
7h14
